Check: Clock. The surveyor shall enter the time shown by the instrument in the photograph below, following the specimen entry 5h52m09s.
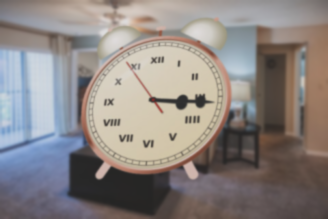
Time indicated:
3h15m54s
